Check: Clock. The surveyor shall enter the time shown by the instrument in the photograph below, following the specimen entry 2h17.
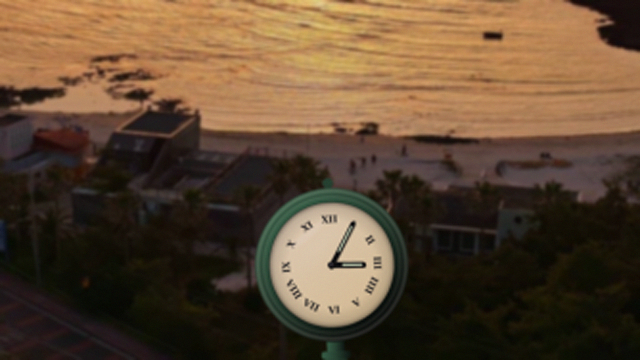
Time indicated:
3h05
